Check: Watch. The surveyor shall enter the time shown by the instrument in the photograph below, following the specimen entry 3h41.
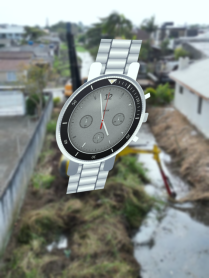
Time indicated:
4h57
